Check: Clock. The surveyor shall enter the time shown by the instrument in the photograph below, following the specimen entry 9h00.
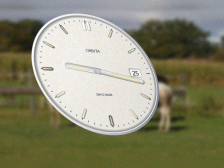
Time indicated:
9h17
